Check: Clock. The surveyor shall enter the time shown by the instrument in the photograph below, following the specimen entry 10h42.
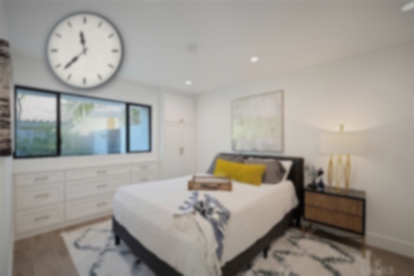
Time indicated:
11h38
